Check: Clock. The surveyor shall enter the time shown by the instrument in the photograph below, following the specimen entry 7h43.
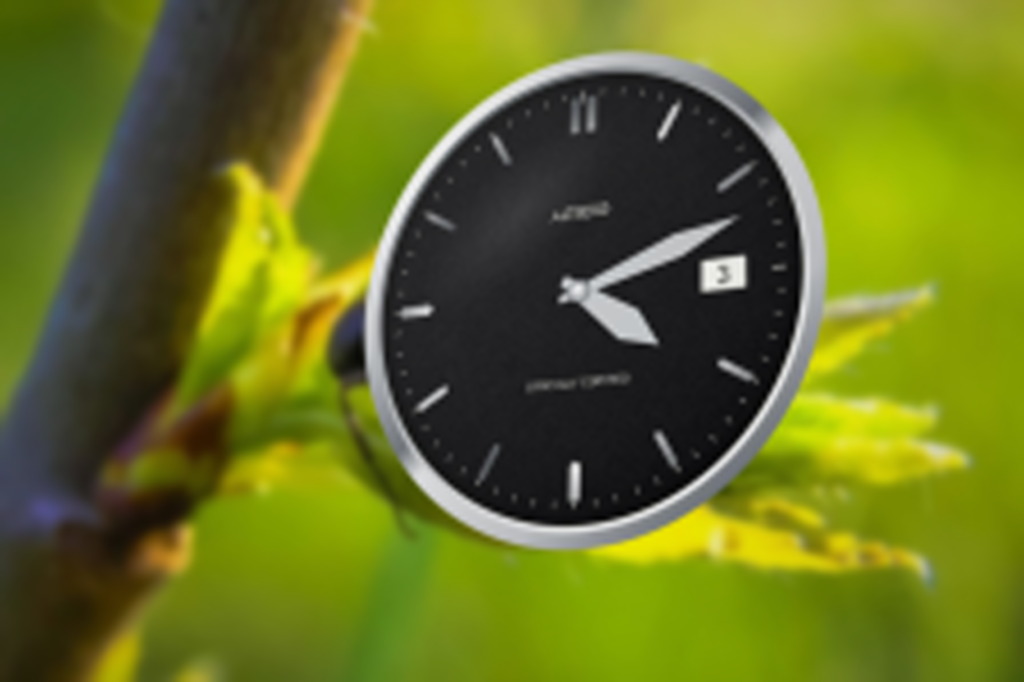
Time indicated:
4h12
